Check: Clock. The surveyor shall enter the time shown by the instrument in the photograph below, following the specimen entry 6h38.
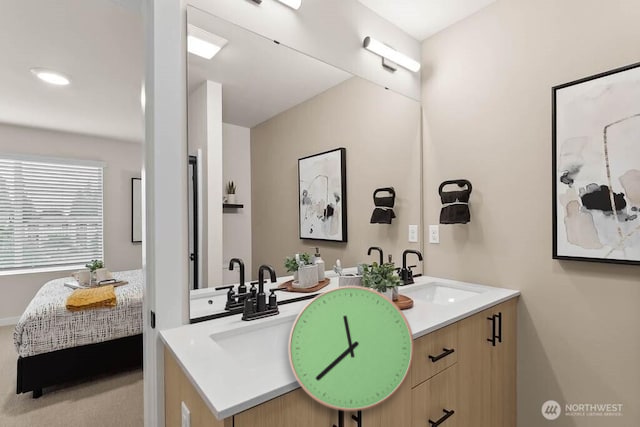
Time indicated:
11h38
